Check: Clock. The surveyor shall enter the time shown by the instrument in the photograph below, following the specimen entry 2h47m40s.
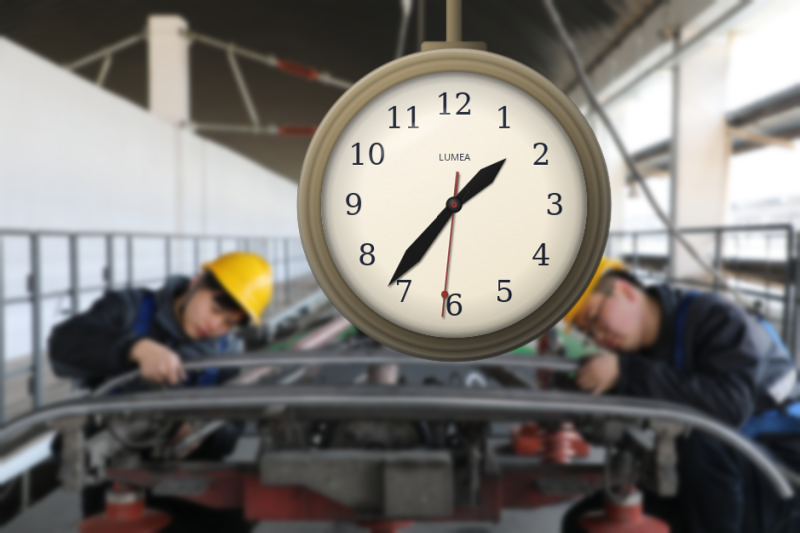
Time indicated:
1h36m31s
